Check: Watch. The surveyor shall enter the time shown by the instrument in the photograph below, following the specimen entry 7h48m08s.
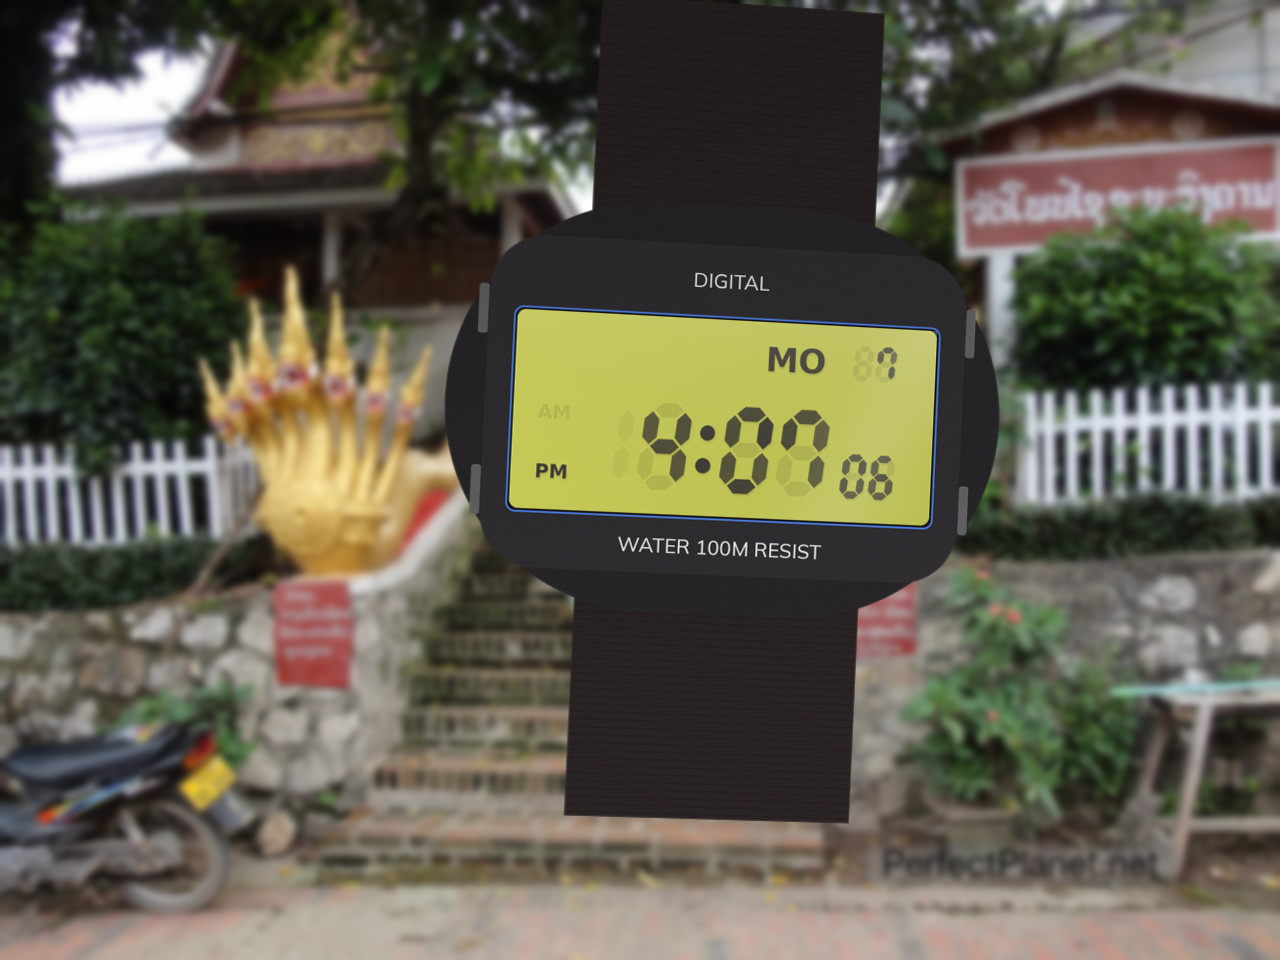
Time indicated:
4h07m06s
